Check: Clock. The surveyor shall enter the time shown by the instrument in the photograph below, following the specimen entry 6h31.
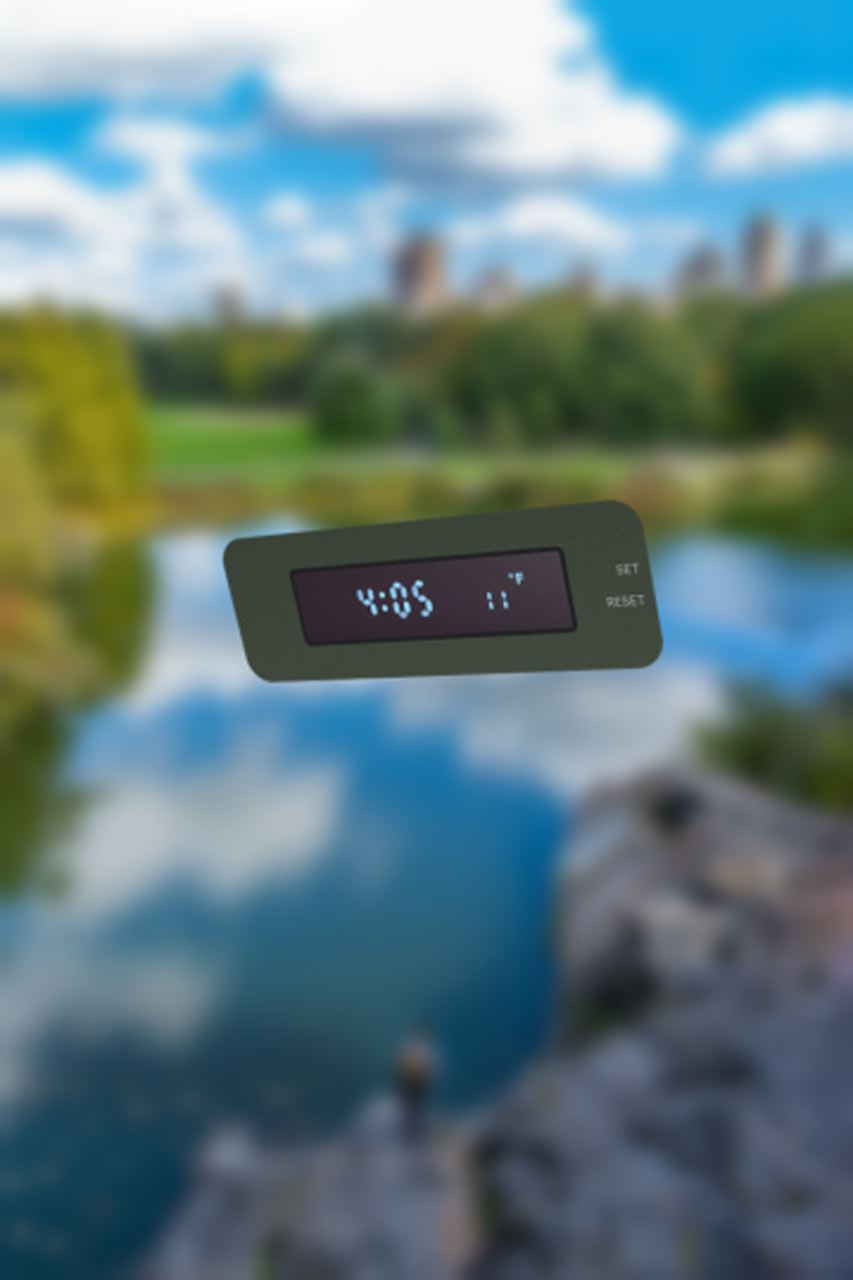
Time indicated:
4h05
